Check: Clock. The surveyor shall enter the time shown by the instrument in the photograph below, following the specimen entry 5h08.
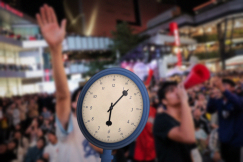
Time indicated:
6h07
